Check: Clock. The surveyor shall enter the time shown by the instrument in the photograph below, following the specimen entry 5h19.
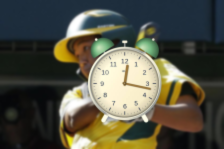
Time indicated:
12h17
